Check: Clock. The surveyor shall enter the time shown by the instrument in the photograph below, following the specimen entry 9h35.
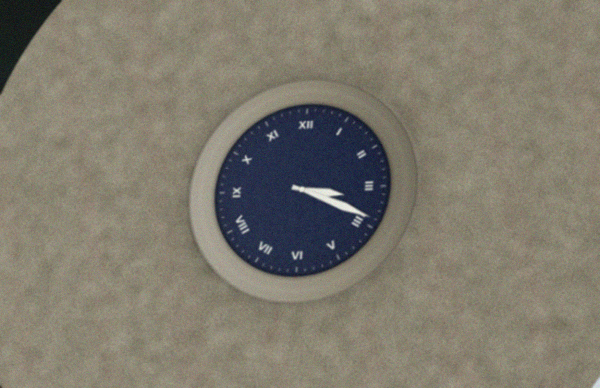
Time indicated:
3h19
